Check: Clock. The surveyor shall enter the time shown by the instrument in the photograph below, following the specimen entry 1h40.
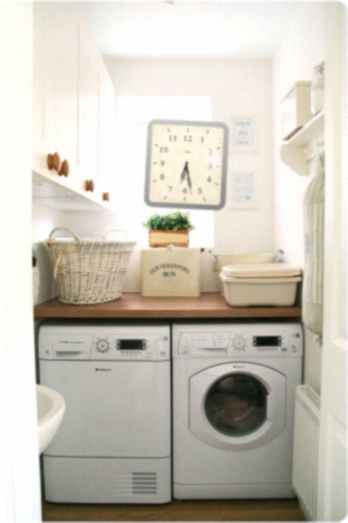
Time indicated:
6h28
